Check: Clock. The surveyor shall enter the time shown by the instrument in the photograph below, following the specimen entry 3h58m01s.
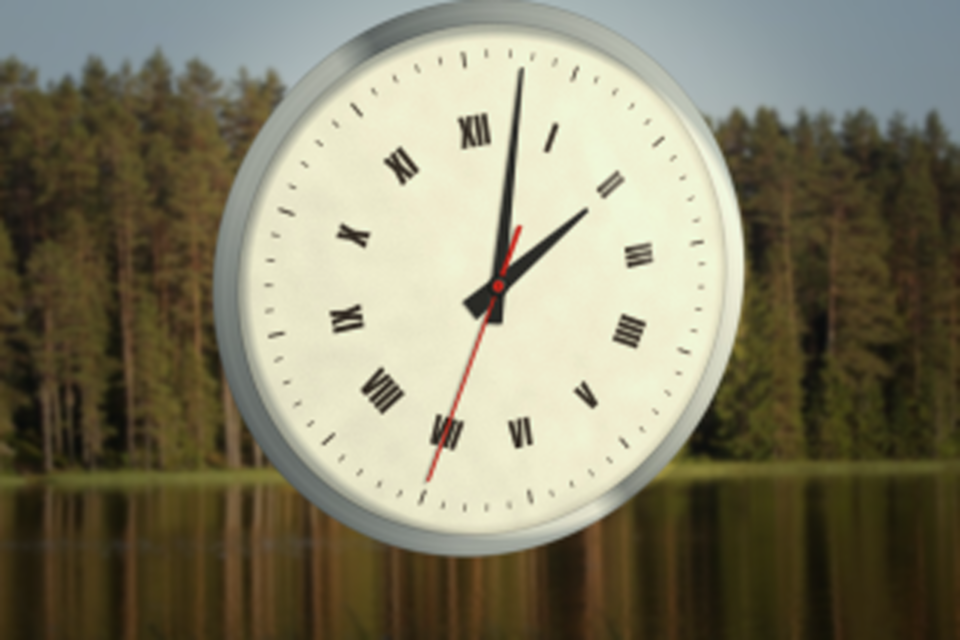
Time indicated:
2h02m35s
